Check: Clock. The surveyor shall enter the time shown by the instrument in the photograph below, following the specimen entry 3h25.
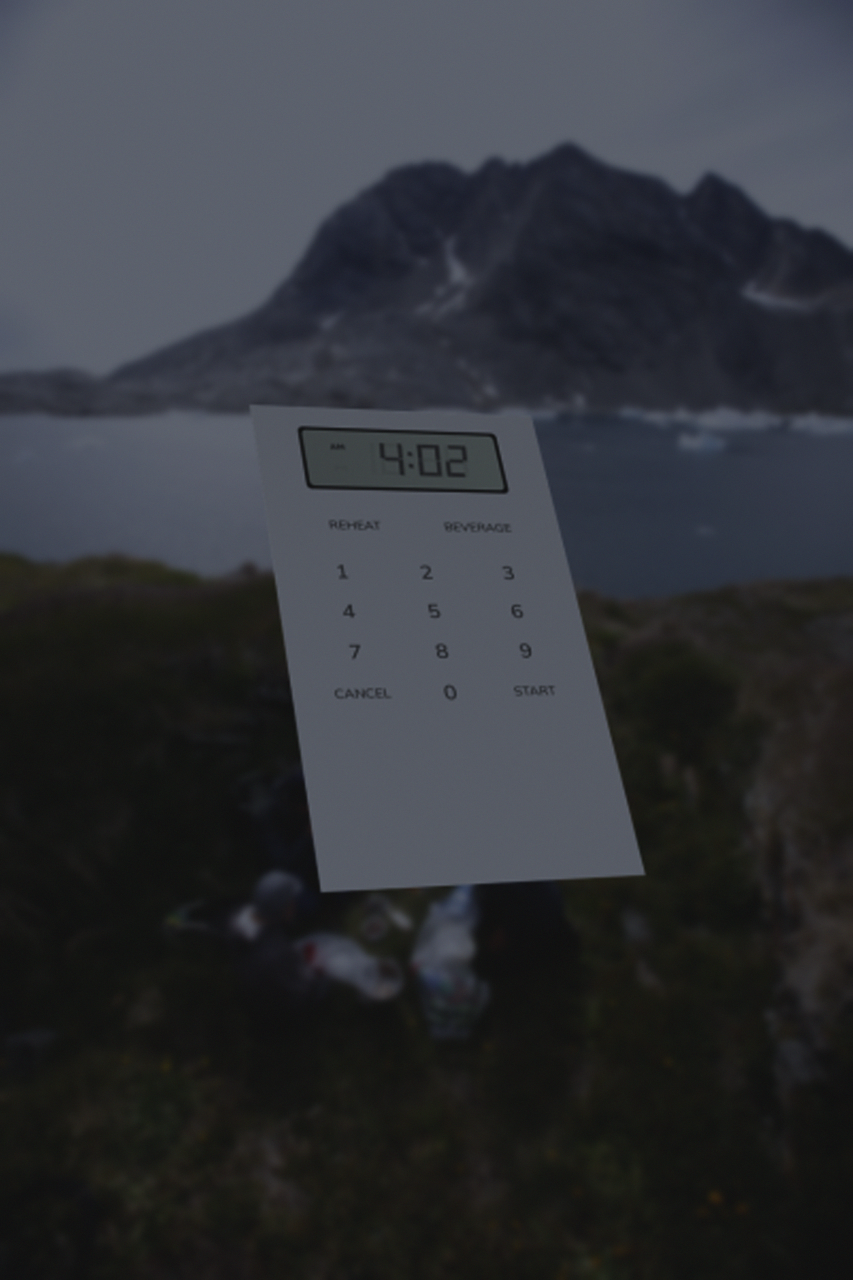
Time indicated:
4h02
